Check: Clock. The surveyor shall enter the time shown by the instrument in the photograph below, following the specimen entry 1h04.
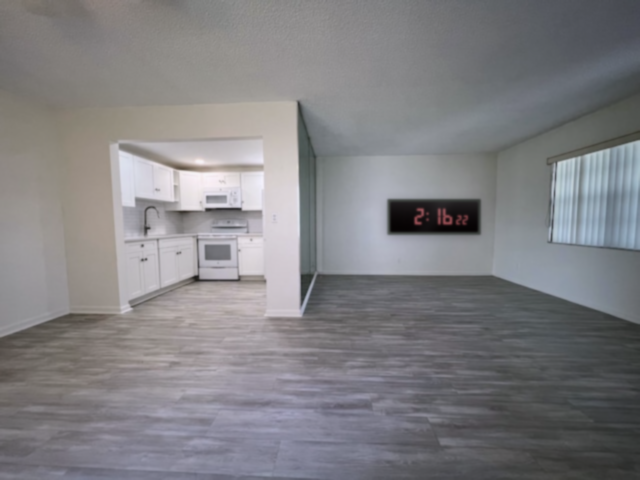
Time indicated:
2h16
